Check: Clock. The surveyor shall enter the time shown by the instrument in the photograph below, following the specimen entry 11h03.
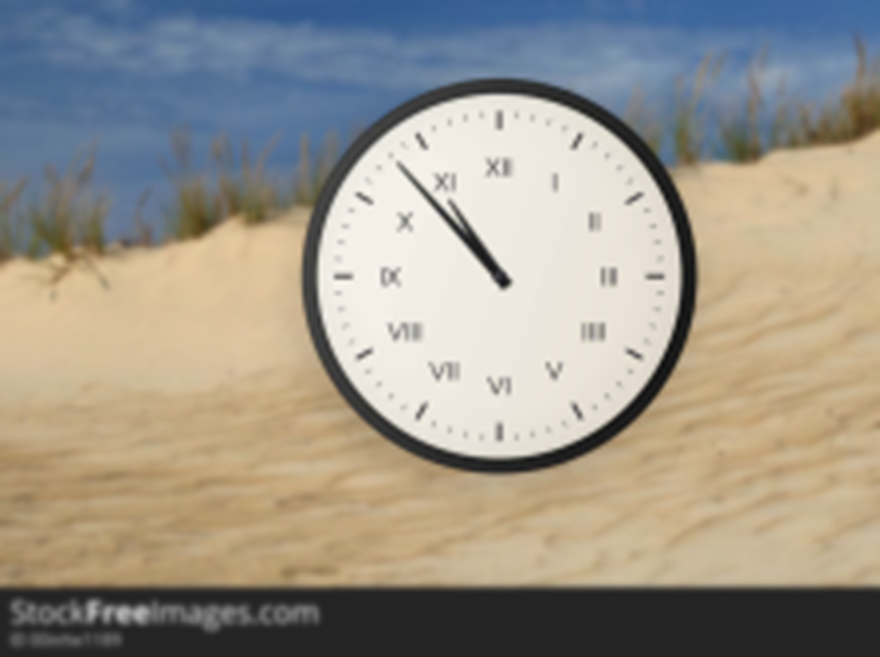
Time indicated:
10h53
